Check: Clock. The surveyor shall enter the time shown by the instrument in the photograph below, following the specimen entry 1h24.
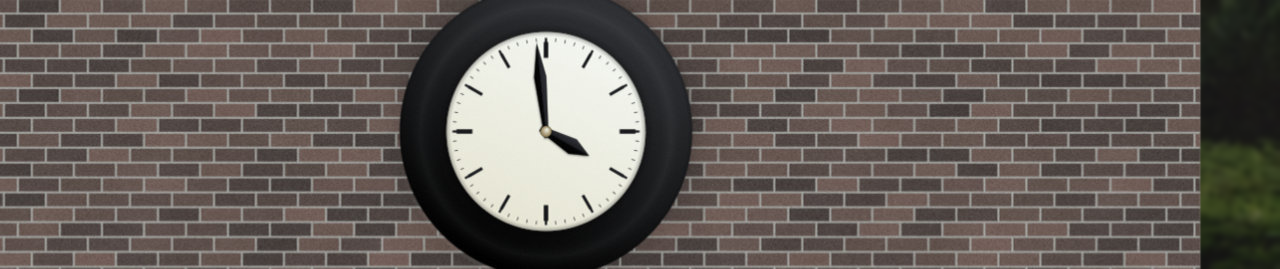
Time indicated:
3h59
